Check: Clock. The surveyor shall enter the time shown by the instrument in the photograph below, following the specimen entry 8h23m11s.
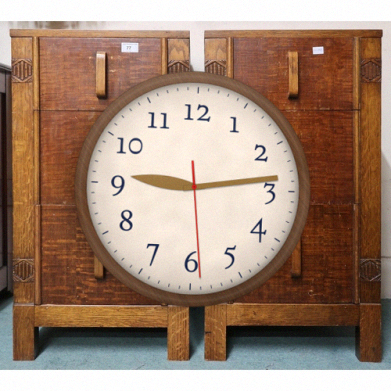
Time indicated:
9h13m29s
